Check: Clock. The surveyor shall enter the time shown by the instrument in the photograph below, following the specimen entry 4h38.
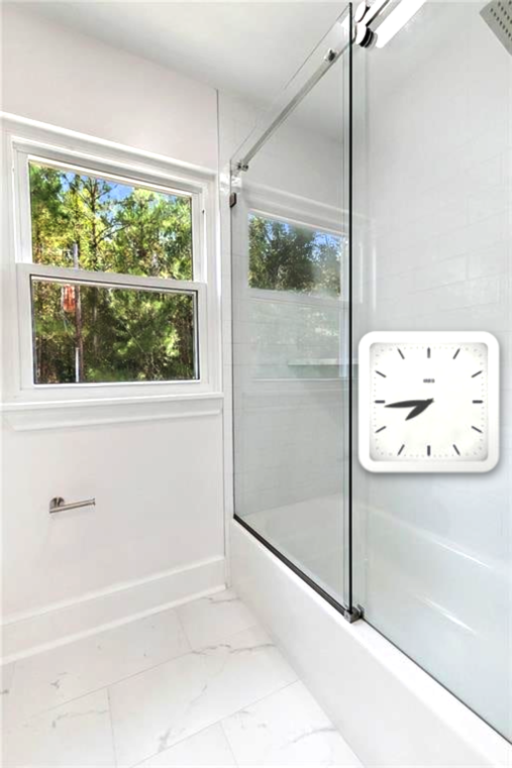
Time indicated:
7h44
